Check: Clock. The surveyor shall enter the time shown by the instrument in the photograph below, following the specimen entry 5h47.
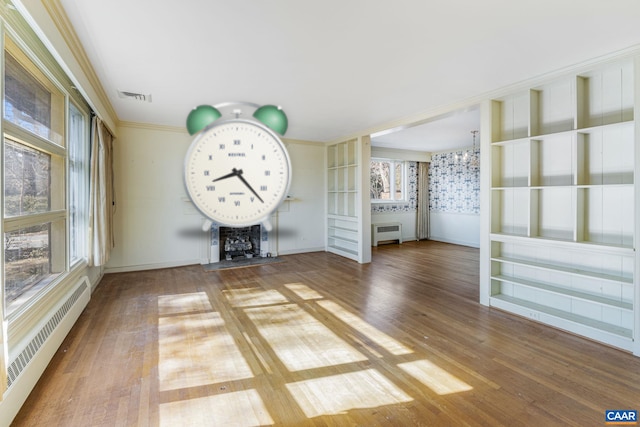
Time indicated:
8h23
